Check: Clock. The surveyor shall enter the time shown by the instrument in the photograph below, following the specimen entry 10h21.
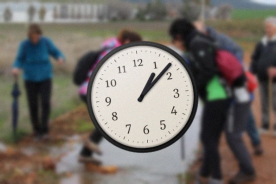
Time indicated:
1h08
